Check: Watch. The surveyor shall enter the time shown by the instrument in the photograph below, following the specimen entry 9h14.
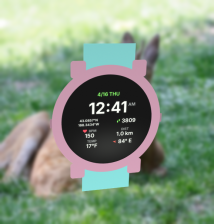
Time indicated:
12h41
